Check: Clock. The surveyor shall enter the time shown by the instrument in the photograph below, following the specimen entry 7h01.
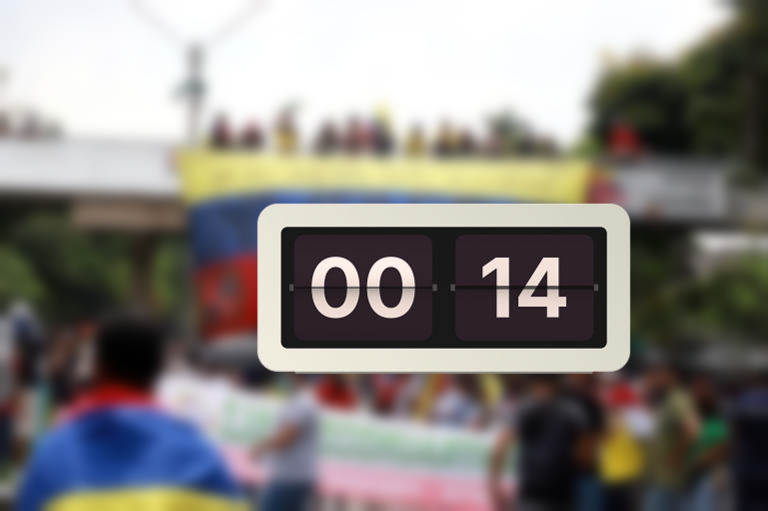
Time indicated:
0h14
